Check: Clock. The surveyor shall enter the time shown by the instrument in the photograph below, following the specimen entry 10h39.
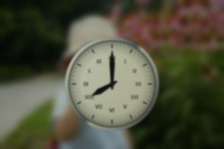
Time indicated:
8h00
